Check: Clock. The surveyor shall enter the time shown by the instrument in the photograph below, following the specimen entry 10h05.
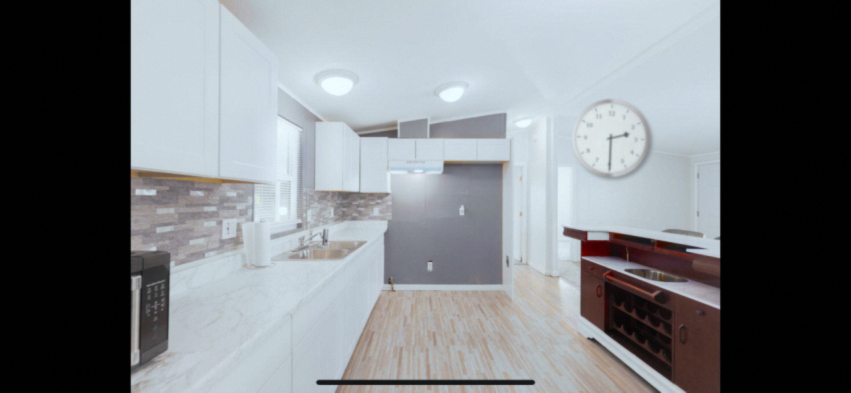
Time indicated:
2h30
